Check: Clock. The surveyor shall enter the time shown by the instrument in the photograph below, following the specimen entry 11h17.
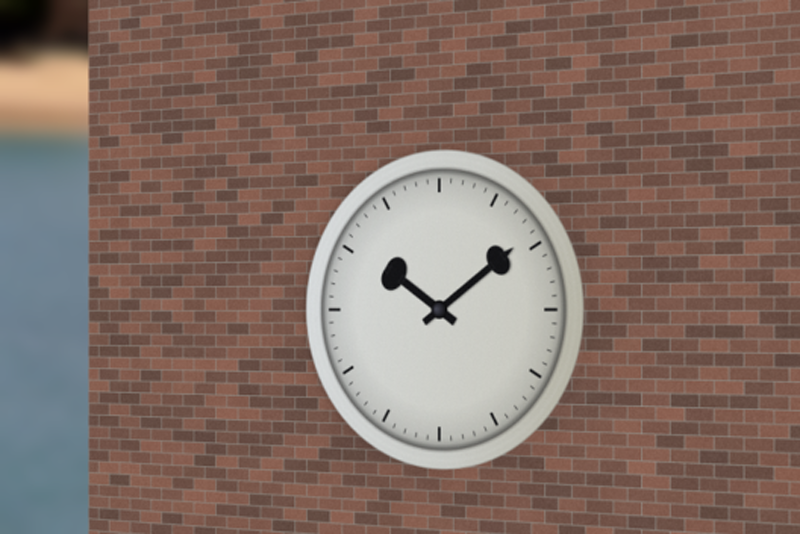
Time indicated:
10h09
